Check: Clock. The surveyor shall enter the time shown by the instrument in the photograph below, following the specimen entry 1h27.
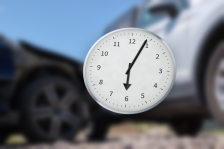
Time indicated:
6h04
